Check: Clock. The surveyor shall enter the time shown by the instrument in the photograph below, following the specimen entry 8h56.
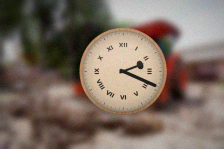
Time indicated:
2h19
